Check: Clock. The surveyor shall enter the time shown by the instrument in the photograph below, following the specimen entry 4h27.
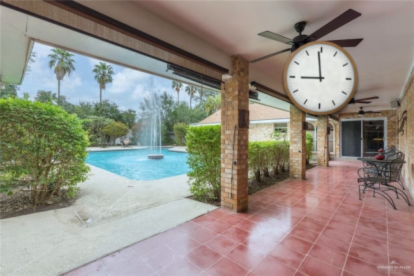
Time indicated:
8h59
